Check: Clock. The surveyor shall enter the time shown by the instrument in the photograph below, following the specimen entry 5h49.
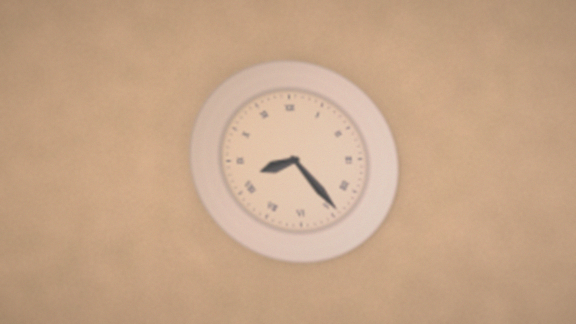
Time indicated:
8h24
